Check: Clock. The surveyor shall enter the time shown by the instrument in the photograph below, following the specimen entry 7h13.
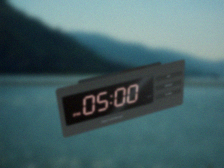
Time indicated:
5h00
